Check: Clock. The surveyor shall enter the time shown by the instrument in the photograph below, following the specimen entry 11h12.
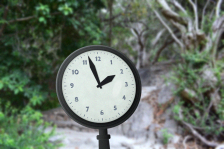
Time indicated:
1h57
